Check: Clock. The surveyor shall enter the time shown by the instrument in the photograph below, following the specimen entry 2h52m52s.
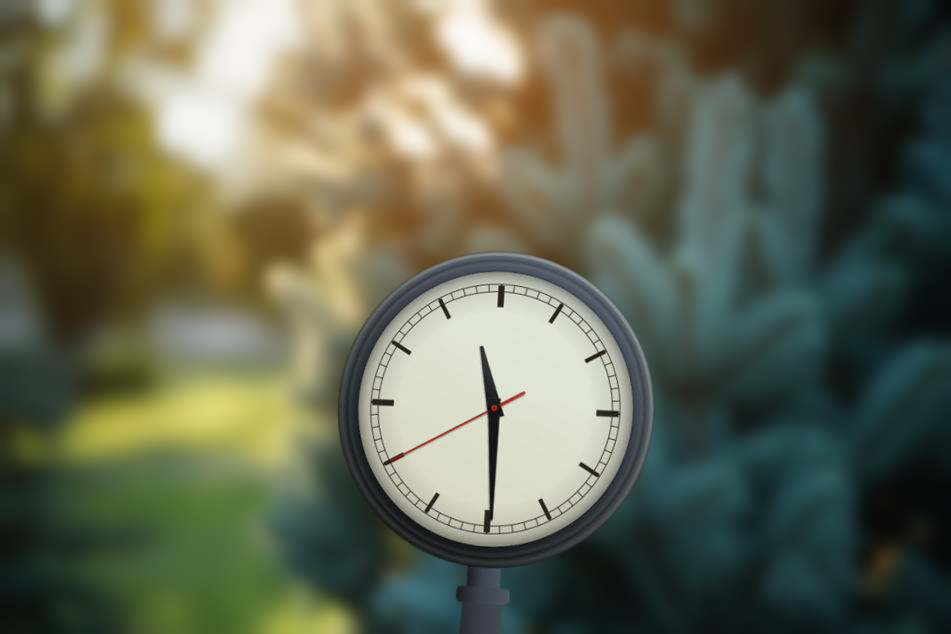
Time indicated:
11h29m40s
